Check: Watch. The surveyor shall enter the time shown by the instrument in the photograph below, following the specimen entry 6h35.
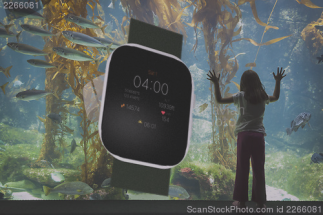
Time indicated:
4h00
